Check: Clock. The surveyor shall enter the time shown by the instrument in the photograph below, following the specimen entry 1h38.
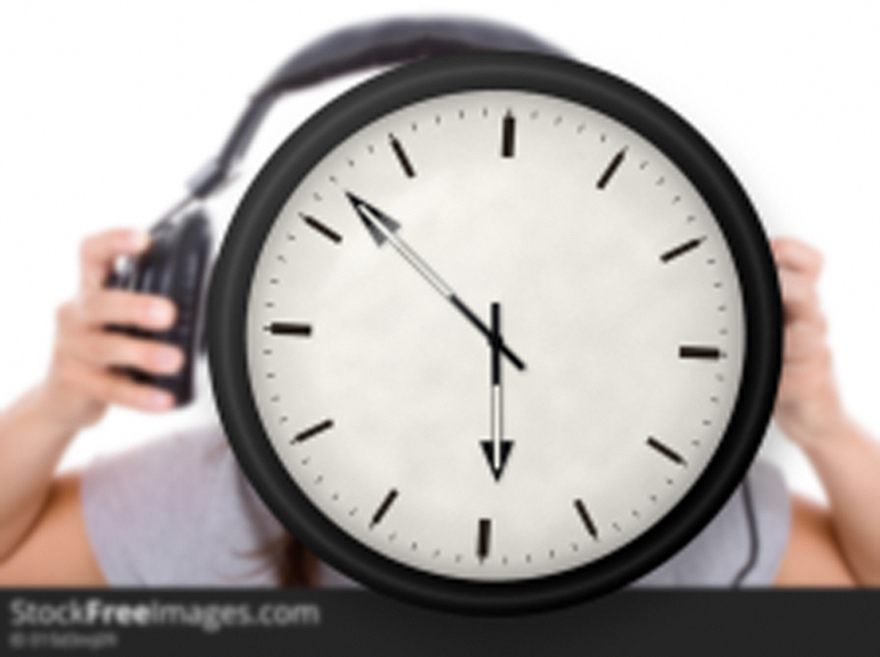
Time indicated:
5h52
